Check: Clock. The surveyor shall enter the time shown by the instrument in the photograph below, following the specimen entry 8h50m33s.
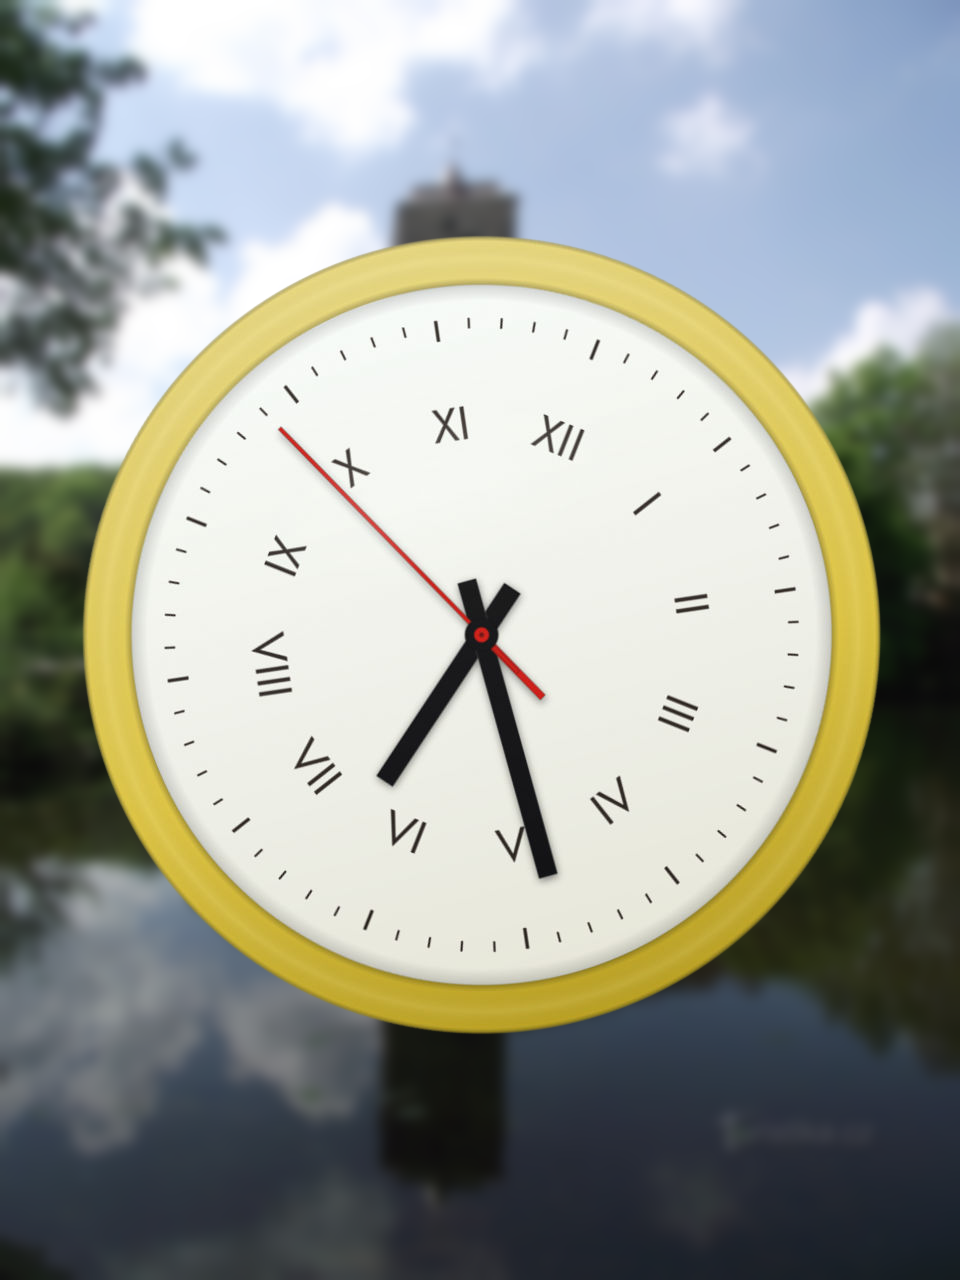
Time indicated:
6h23m49s
